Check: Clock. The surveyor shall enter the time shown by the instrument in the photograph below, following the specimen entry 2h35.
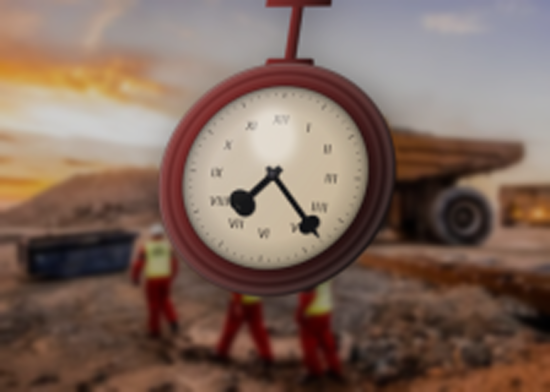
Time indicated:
7h23
